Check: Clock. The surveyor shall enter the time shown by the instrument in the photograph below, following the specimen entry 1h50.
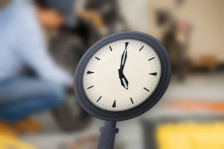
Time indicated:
5h00
